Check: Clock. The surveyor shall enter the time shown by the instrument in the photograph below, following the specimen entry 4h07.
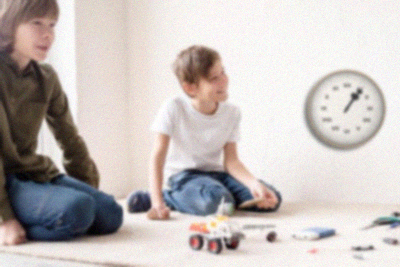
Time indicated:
1h06
